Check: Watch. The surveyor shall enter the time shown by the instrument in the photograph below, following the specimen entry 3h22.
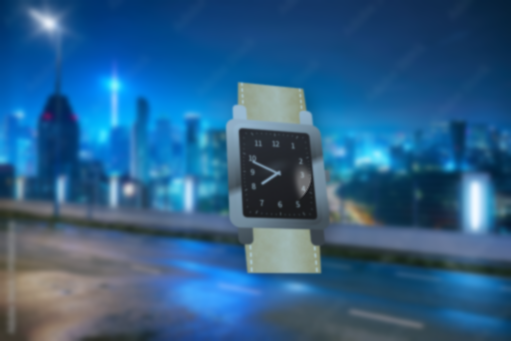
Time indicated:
7h49
